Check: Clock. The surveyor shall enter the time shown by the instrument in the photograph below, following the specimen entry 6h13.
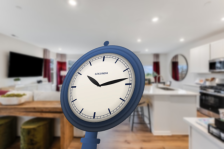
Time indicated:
10h13
